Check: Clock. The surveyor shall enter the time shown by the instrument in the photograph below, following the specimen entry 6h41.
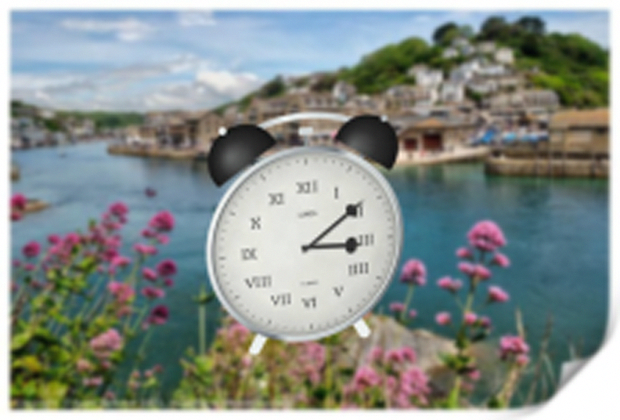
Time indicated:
3h09
